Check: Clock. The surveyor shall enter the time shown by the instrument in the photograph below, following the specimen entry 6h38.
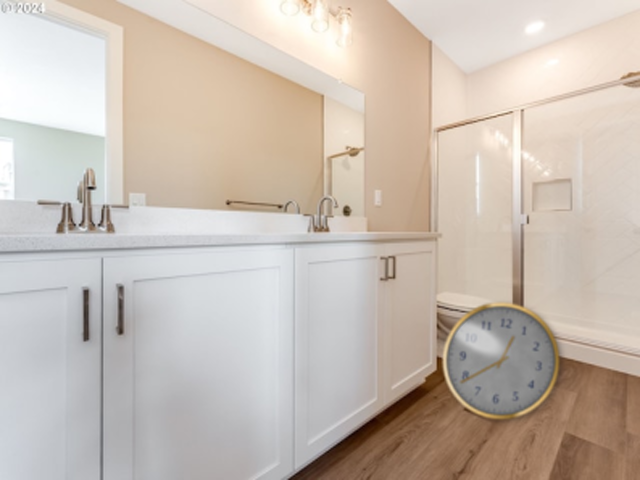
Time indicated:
12h39
